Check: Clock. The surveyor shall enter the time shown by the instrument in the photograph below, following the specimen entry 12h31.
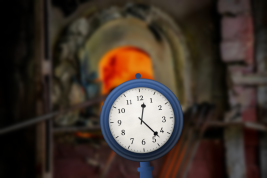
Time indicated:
12h23
